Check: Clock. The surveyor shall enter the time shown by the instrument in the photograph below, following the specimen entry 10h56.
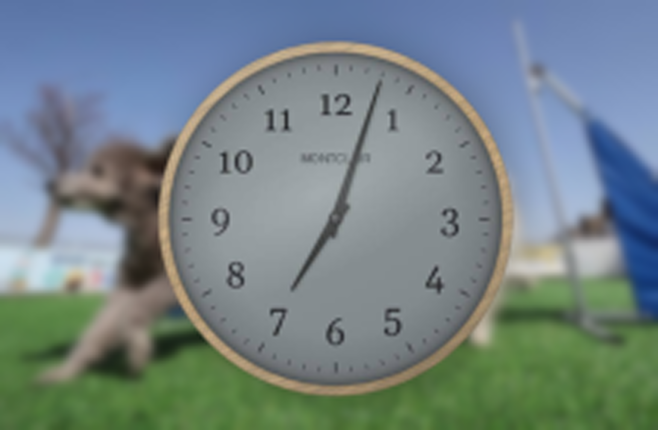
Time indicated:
7h03
